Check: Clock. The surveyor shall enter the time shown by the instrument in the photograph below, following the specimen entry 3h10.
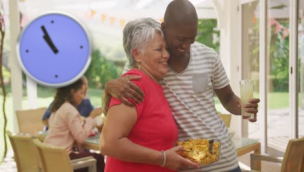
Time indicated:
10h56
